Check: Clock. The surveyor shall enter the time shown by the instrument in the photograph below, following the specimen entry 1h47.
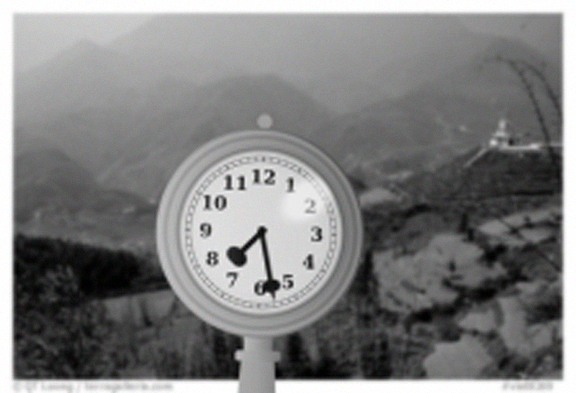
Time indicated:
7h28
